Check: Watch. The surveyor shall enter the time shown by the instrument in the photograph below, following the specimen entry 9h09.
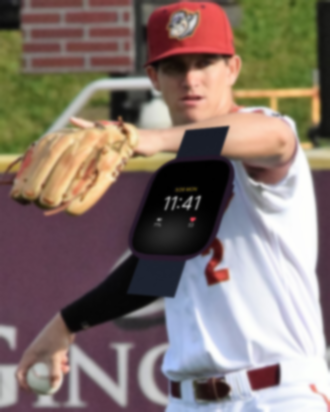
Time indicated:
11h41
